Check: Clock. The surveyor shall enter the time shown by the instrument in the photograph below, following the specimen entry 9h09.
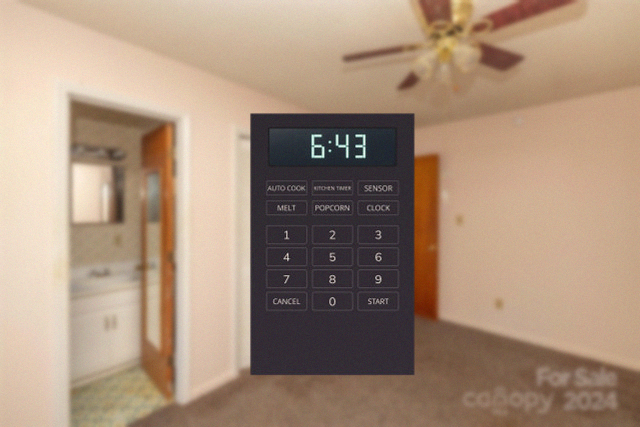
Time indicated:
6h43
